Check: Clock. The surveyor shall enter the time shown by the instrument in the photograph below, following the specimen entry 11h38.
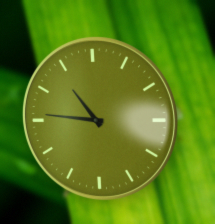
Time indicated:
10h46
